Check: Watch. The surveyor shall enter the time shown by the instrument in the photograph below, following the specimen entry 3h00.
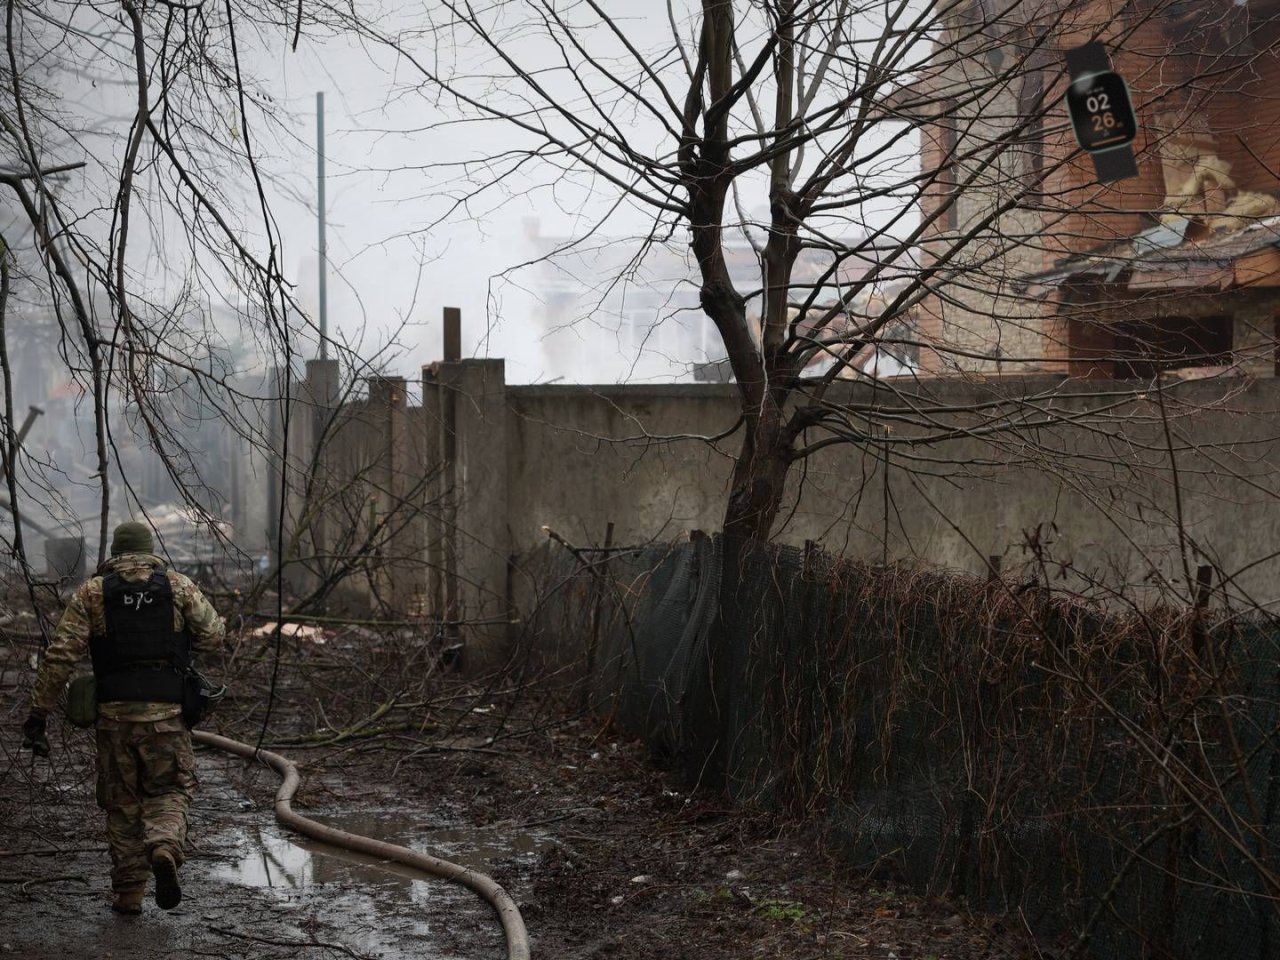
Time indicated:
2h26
